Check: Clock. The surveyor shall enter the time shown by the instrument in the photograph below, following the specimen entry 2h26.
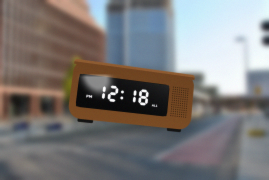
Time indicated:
12h18
